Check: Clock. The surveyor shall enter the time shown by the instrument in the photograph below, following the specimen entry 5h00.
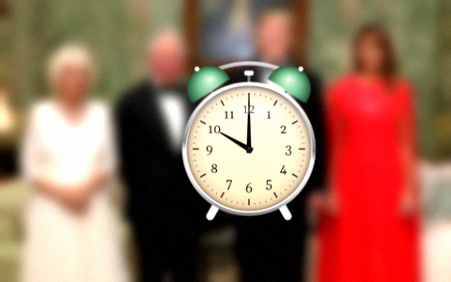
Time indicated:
10h00
